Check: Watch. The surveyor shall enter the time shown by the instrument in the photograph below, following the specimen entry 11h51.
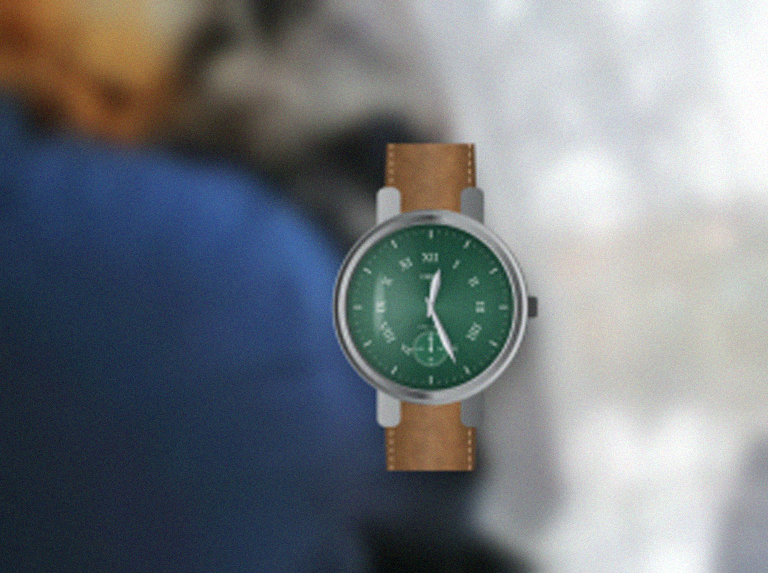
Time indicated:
12h26
